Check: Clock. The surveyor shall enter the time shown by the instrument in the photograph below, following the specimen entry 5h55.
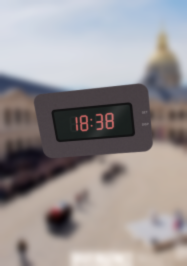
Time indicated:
18h38
